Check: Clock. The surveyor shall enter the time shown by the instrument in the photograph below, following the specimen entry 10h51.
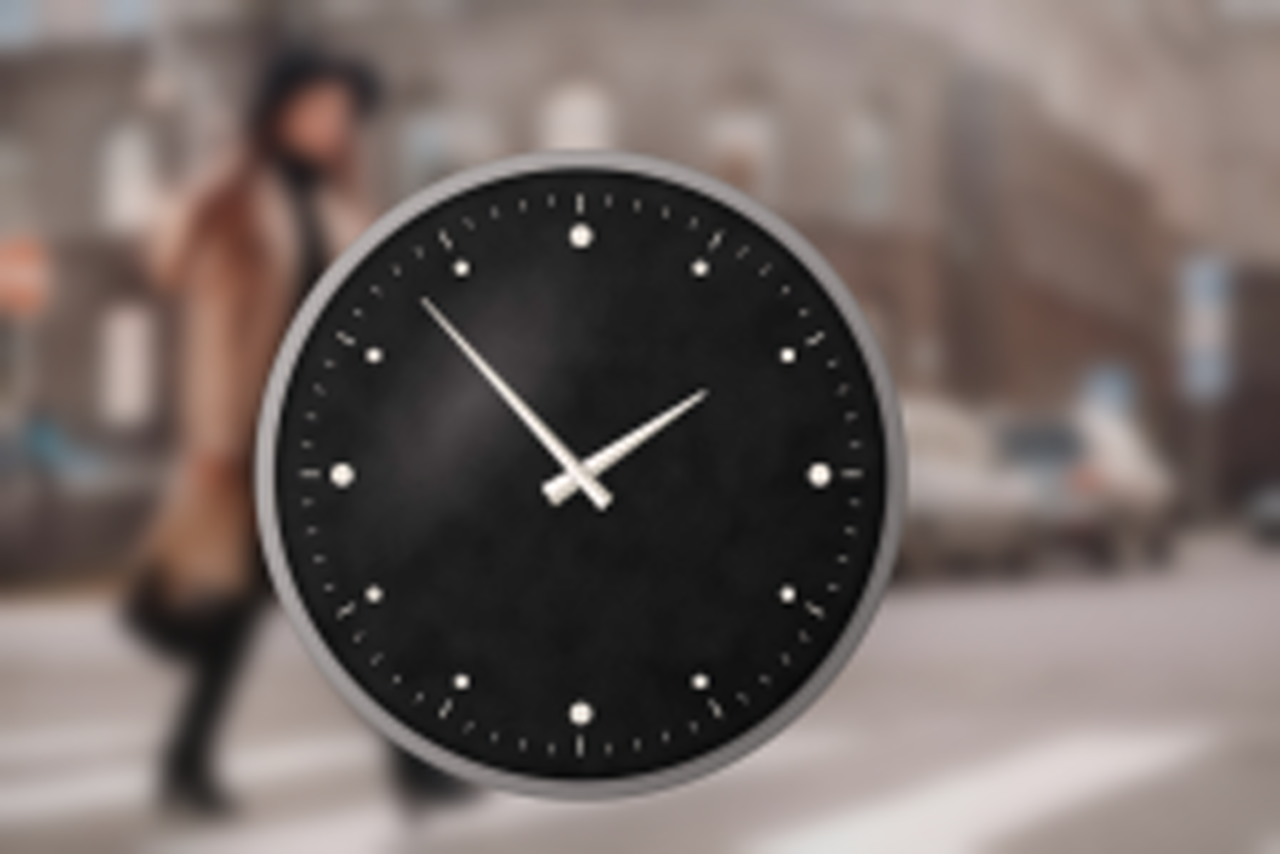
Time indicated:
1h53
